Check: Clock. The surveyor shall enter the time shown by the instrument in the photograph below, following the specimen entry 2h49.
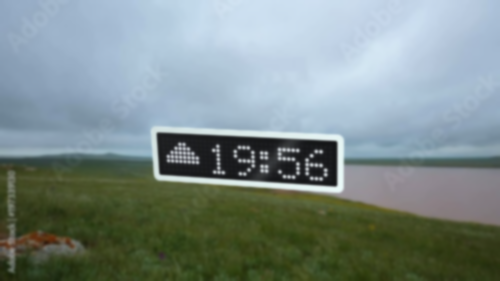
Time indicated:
19h56
